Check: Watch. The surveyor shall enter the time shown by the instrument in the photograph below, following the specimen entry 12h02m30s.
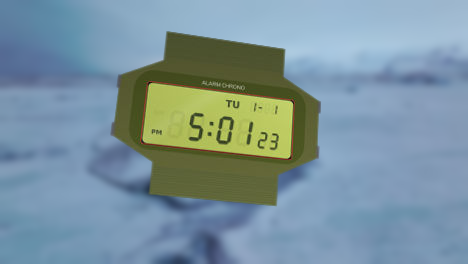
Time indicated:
5h01m23s
